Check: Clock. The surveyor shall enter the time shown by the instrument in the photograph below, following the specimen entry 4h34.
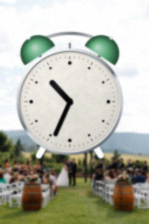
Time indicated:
10h34
